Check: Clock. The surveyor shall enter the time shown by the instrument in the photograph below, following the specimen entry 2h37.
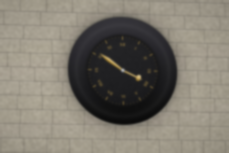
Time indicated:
3h51
